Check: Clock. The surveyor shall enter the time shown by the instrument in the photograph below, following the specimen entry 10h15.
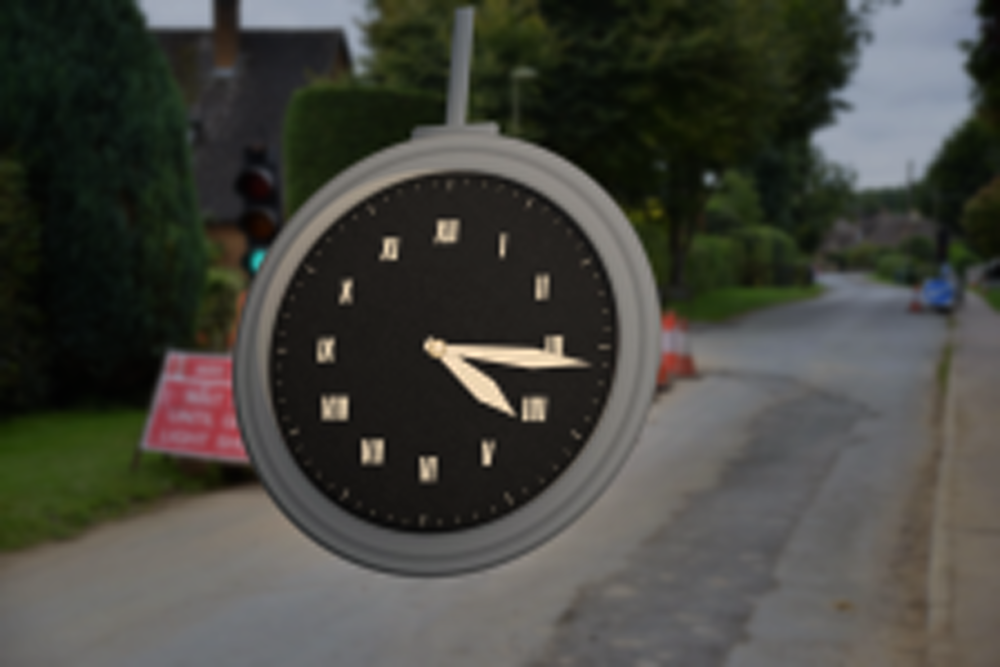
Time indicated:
4h16
